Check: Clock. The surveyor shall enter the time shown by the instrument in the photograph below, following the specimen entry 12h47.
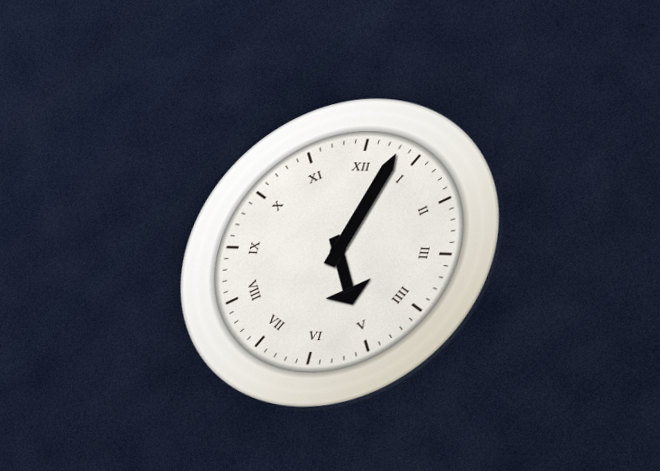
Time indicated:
5h03
